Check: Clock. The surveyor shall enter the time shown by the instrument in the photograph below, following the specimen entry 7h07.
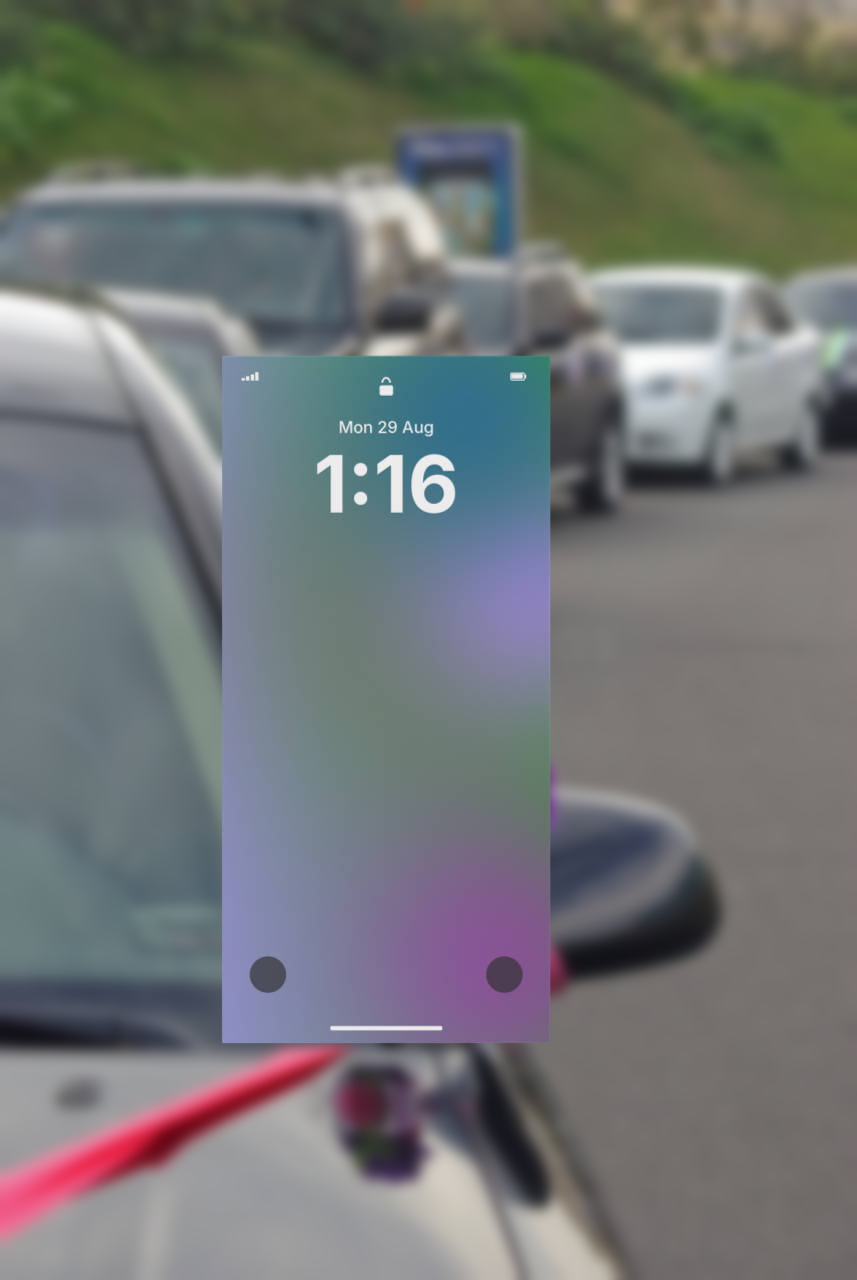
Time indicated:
1h16
